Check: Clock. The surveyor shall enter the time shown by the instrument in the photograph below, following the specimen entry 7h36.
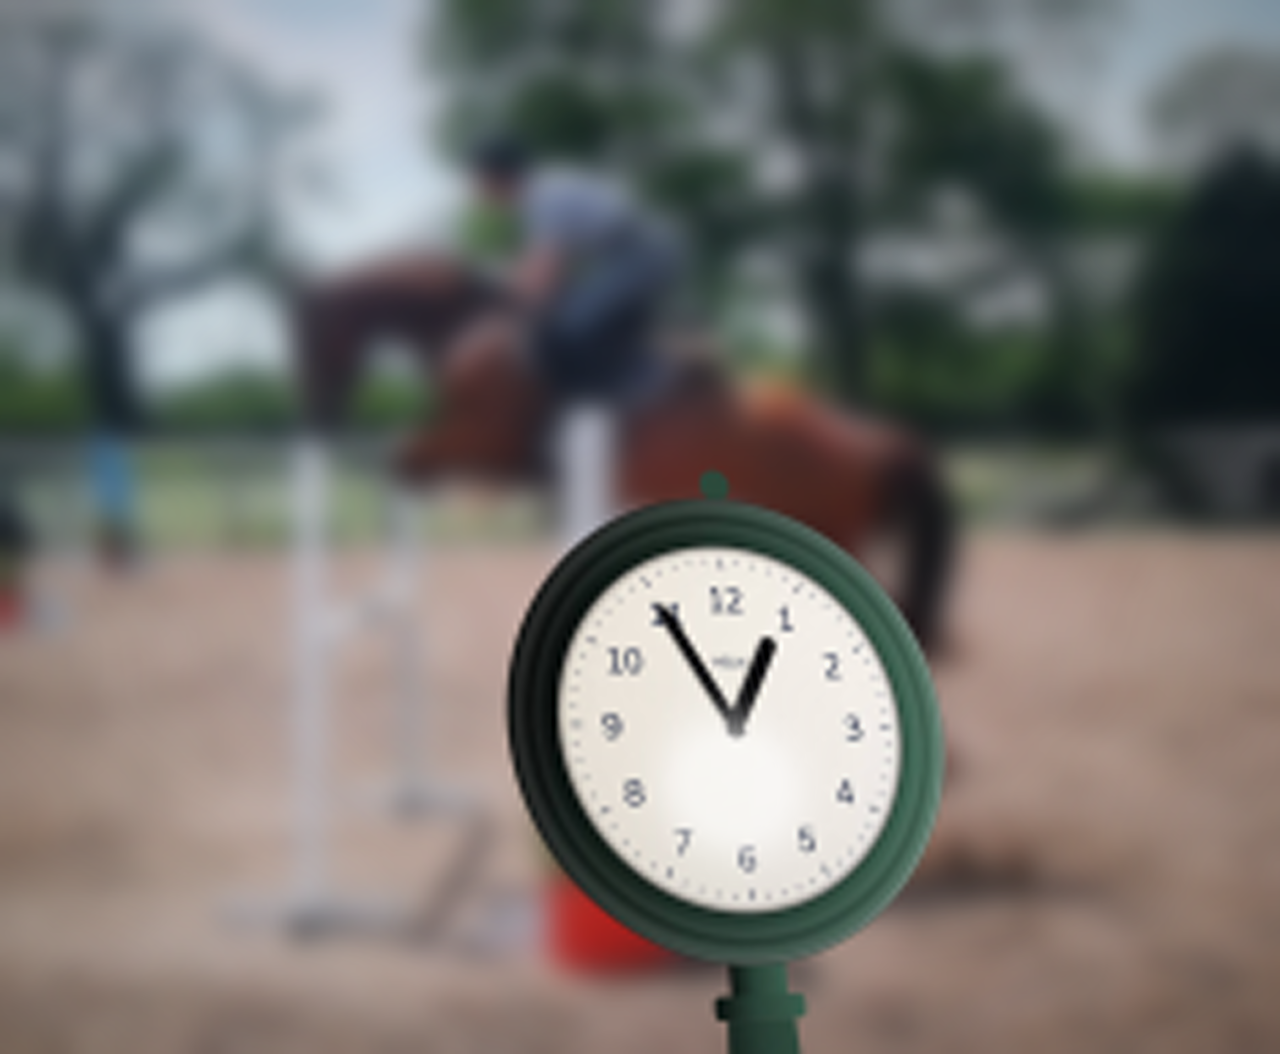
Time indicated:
12h55
